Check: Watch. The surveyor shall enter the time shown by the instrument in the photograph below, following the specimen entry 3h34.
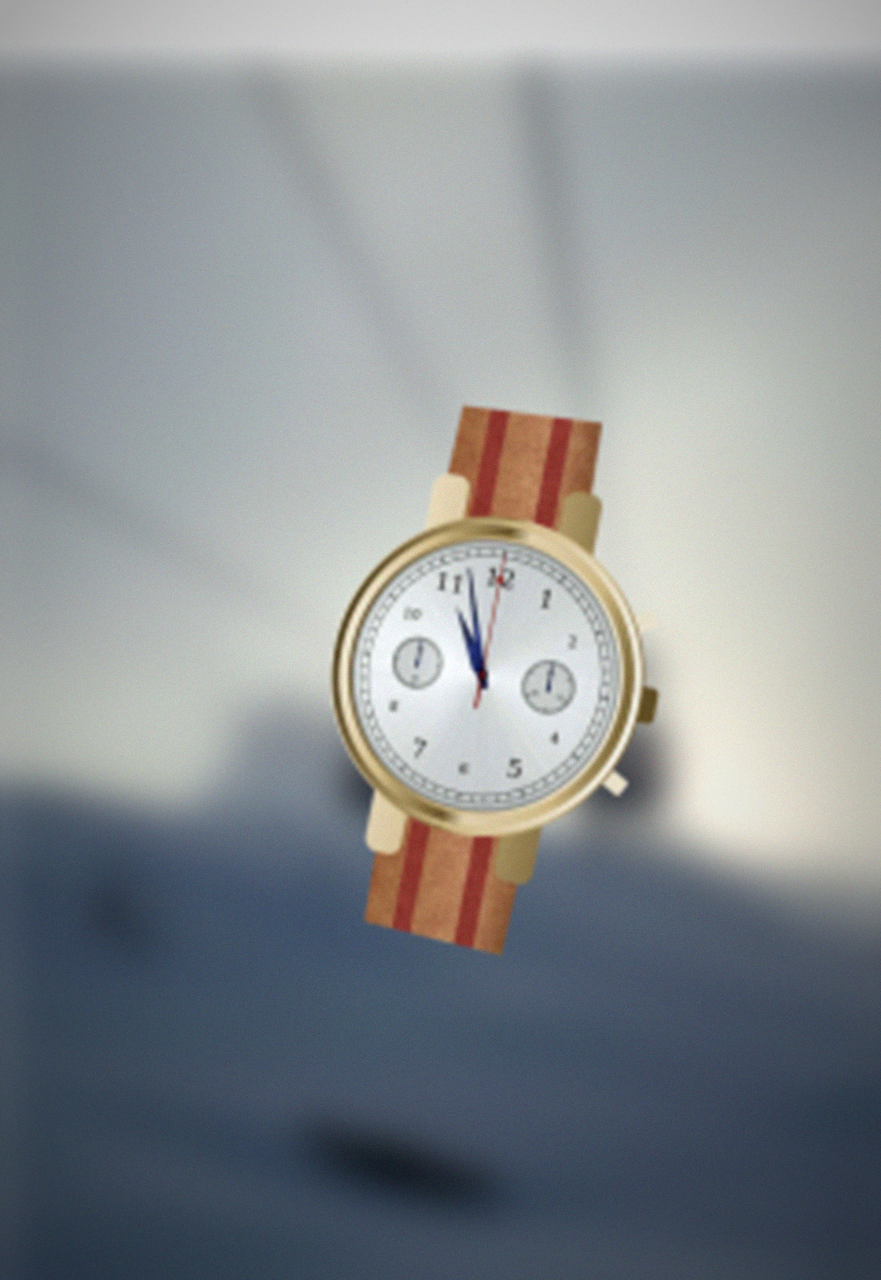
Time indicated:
10h57
